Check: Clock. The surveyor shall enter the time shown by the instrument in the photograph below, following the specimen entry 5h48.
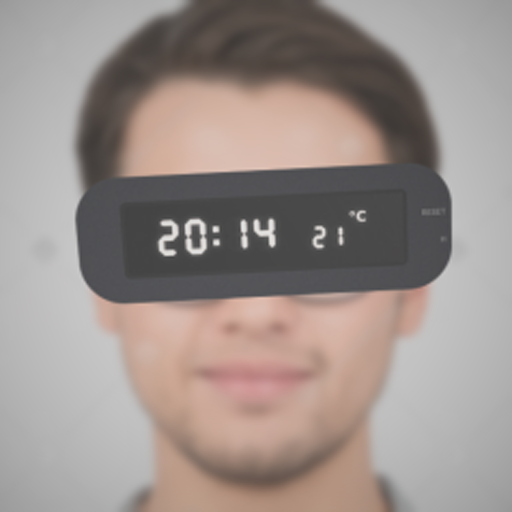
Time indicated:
20h14
